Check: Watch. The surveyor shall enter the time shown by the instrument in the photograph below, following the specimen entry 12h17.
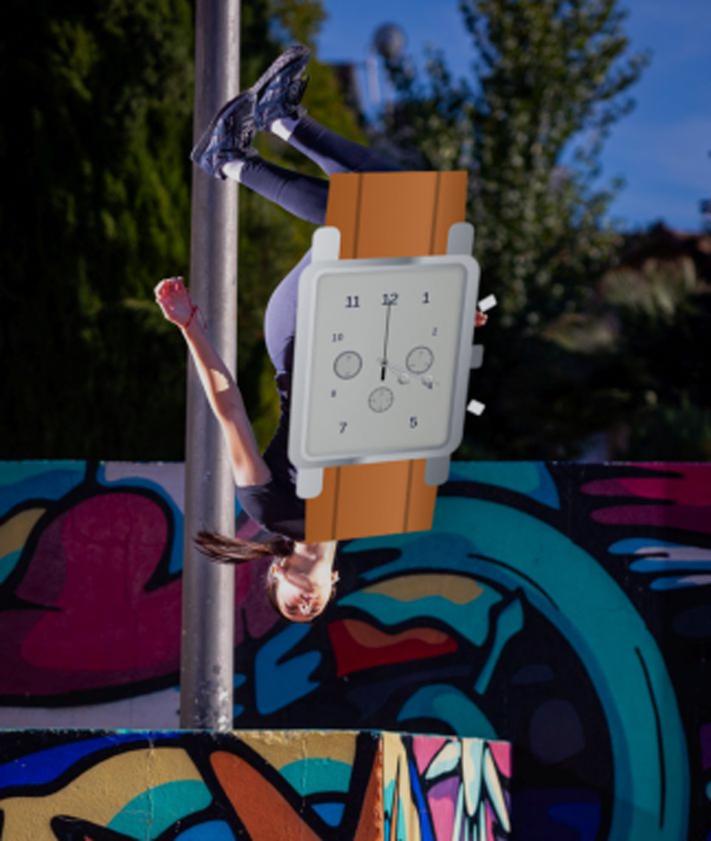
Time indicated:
4h19
